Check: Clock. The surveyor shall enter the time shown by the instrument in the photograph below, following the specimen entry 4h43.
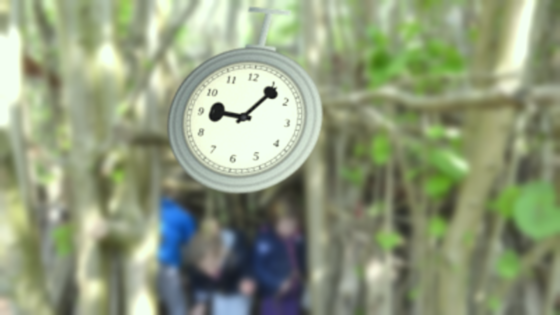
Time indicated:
9h06
